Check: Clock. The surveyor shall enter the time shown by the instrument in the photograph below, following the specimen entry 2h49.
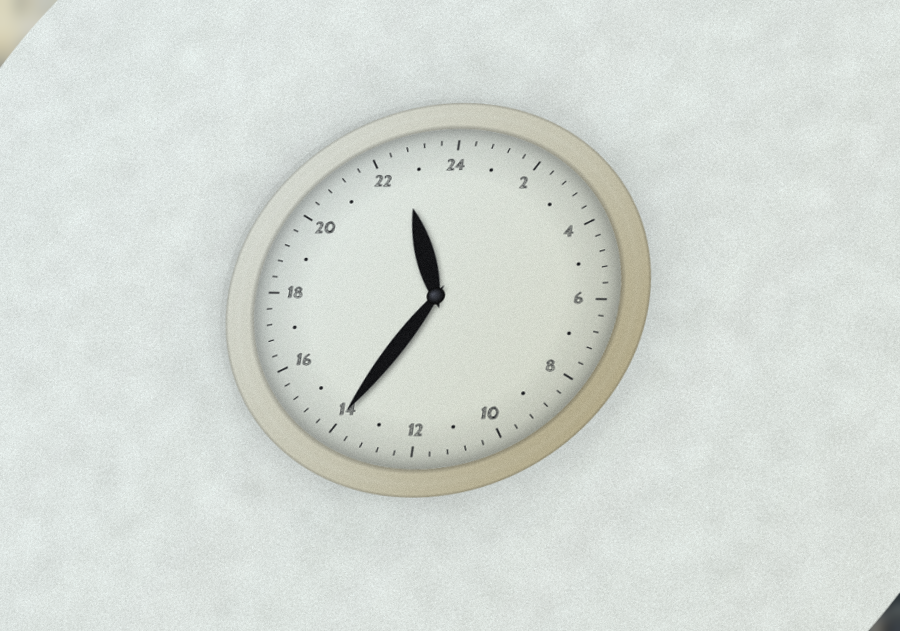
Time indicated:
22h35
